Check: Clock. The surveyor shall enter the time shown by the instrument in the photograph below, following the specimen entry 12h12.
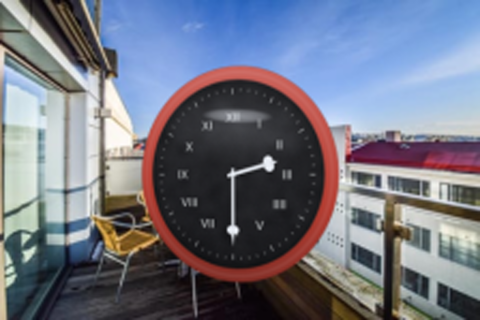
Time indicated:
2h30
